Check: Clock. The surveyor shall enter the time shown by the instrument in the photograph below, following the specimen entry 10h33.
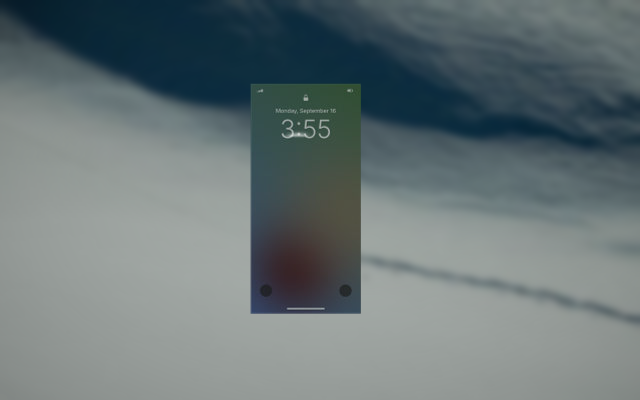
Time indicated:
3h55
